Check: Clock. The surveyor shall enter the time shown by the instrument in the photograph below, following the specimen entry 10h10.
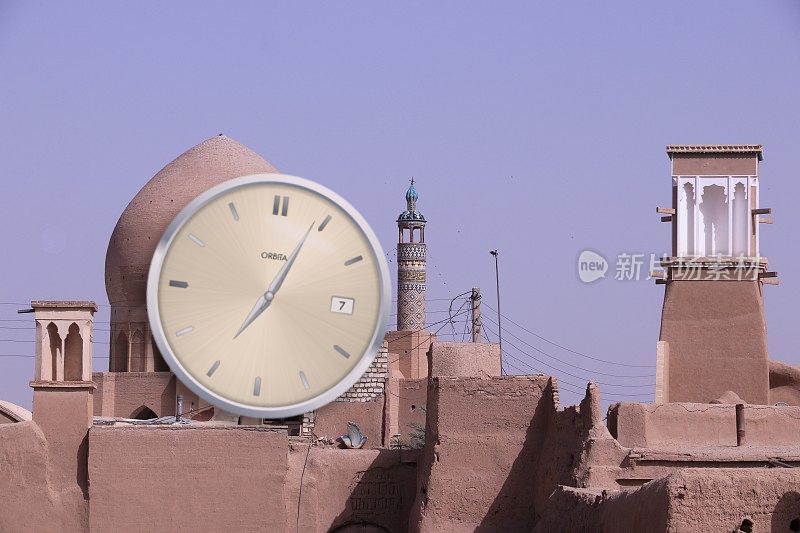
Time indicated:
7h04
